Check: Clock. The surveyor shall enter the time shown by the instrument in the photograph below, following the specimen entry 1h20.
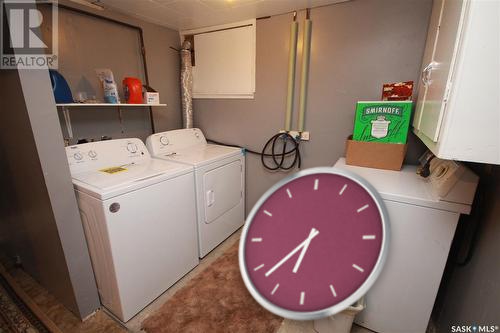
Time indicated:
6h38
